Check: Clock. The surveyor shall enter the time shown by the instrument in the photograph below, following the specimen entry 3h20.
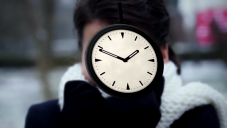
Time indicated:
1h49
